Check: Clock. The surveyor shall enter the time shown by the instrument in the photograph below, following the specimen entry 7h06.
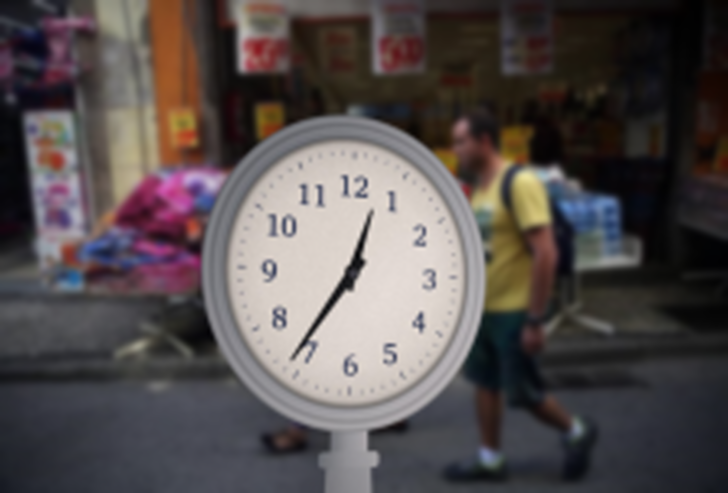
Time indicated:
12h36
